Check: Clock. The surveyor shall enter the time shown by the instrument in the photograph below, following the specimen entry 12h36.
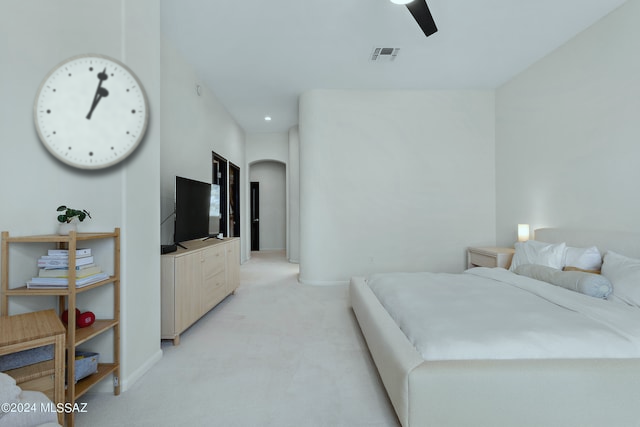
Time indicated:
1h03
